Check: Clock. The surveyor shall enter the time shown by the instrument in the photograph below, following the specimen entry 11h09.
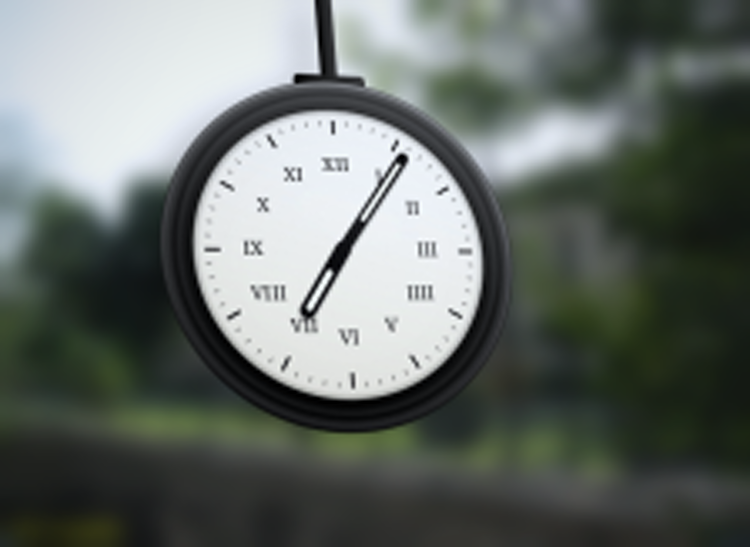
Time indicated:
7h06
